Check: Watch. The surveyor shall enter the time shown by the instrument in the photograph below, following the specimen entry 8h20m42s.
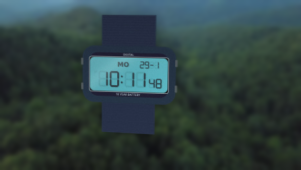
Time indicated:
10h11m48s
